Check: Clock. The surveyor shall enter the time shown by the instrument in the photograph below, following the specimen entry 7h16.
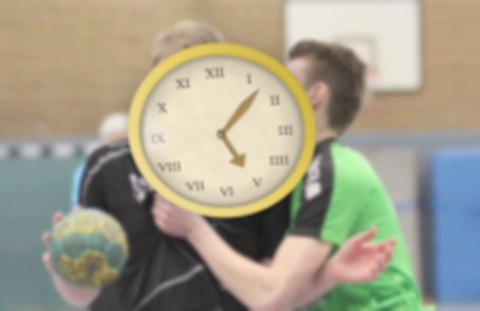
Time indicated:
5h07
